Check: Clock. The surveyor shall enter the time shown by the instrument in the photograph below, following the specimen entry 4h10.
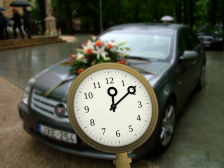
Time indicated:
12h09
